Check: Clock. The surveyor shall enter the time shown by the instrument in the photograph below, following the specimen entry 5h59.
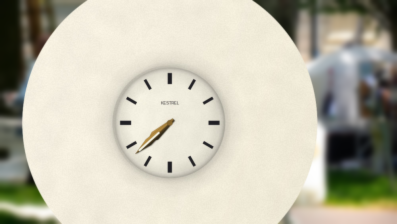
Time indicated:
7h38
